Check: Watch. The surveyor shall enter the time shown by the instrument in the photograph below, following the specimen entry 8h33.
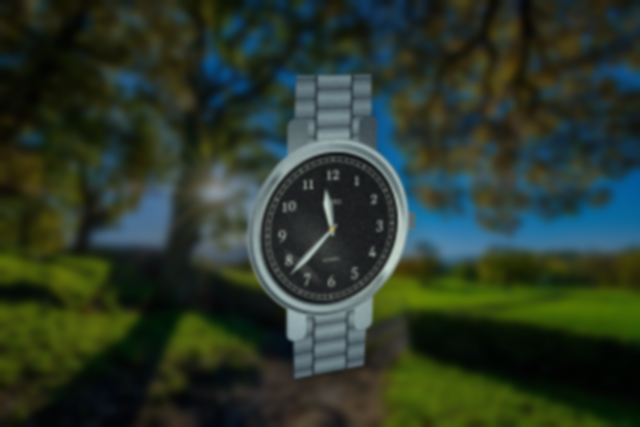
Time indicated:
11h38
